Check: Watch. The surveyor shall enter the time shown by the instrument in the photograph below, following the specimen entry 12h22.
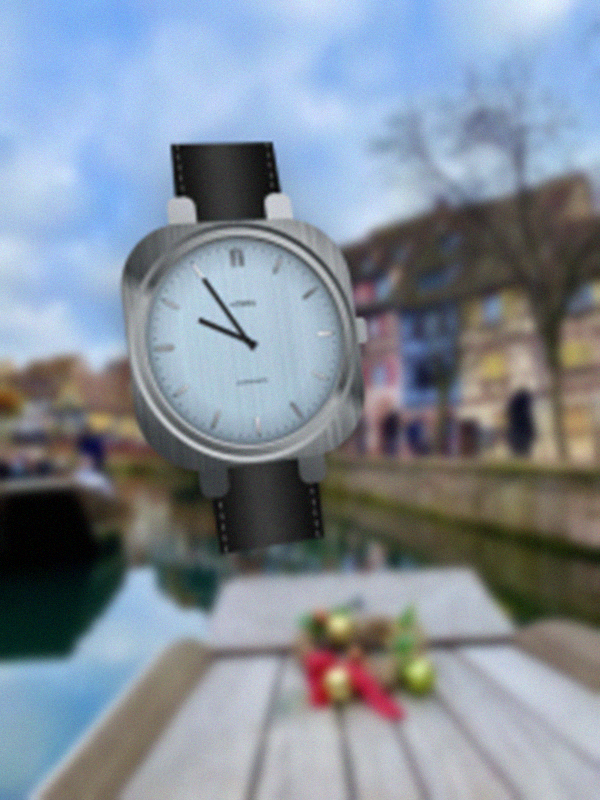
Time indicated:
9h55
